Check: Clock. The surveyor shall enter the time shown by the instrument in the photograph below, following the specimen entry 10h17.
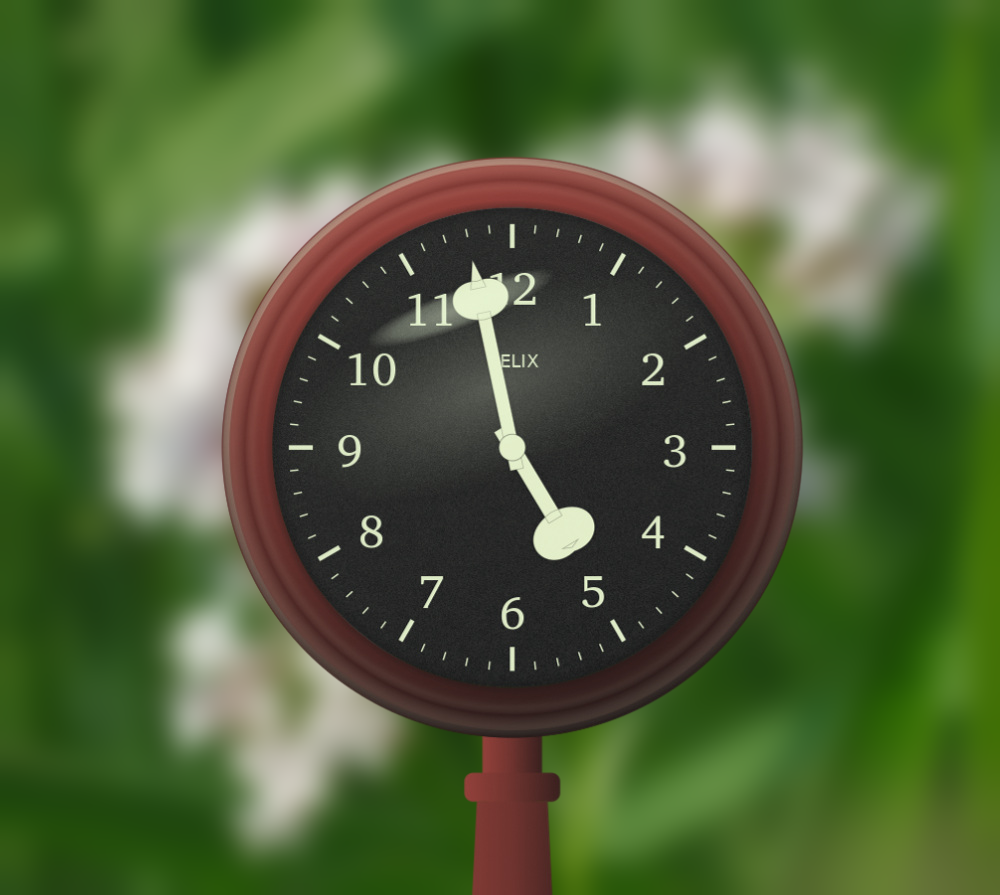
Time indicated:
4h58
